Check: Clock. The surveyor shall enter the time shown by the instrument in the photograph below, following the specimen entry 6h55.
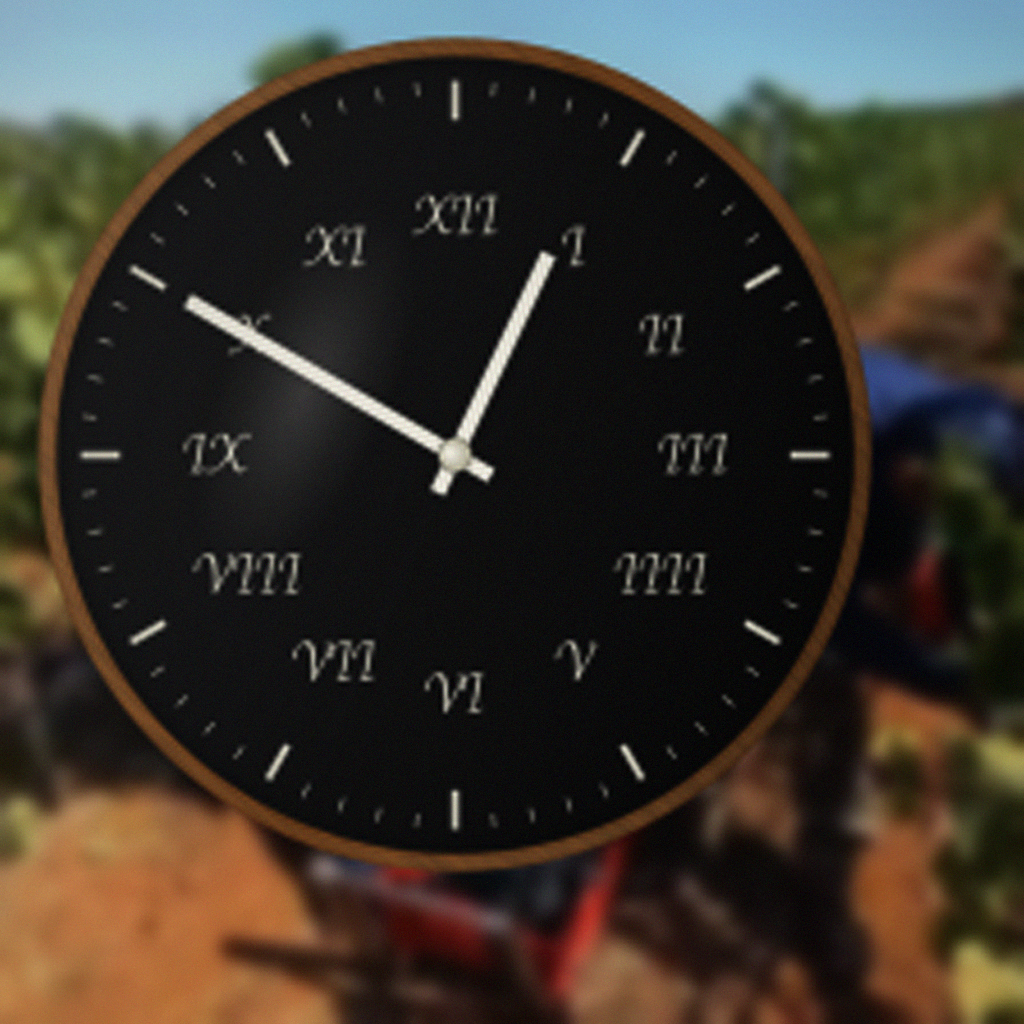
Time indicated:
12h50
